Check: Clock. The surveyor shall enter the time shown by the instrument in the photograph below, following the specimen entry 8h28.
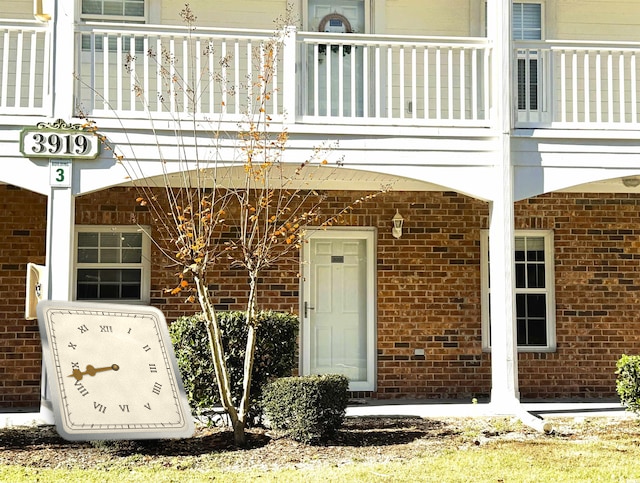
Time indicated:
8h43
